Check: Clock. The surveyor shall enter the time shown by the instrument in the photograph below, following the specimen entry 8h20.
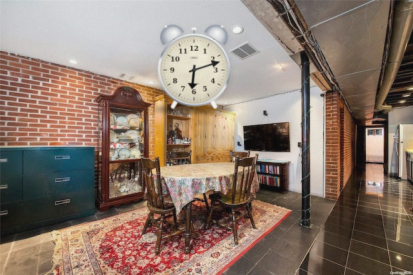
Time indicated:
6h12
